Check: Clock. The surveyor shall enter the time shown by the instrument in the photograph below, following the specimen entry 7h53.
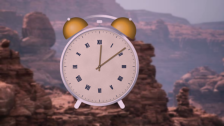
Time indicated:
12h09
